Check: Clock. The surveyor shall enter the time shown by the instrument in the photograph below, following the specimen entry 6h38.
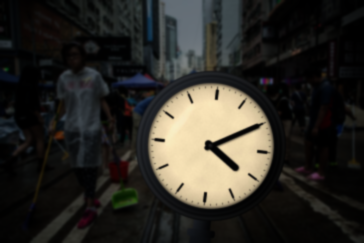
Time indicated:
4h10
